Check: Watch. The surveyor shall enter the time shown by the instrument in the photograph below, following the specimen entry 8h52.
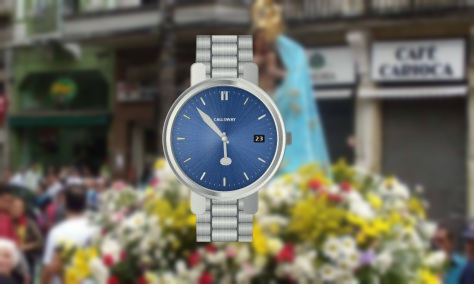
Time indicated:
5h53
